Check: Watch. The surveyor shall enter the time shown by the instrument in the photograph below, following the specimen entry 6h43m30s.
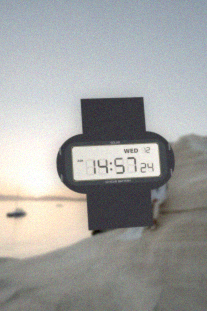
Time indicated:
14h57m24s
